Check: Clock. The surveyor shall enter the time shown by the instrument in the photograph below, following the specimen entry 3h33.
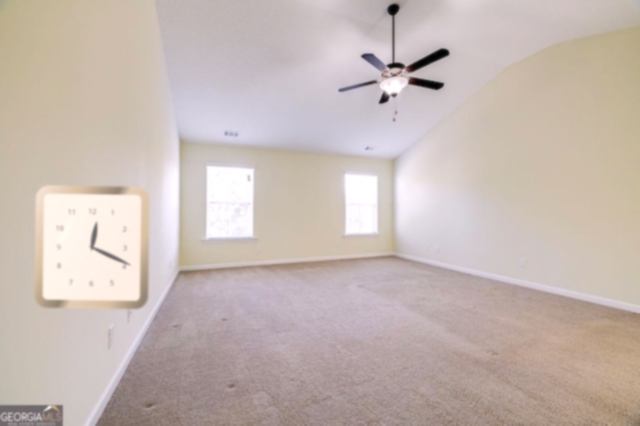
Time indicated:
12h19
